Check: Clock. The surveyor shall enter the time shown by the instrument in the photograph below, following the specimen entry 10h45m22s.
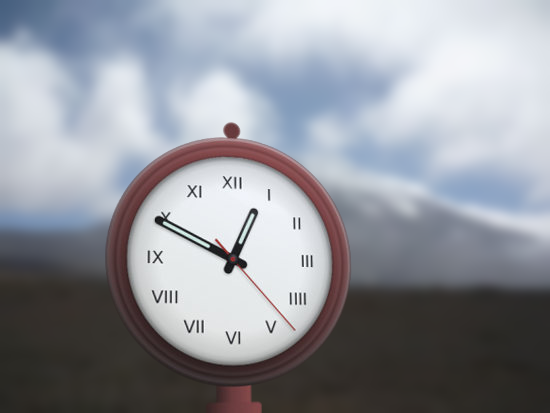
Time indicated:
12h49m23s
